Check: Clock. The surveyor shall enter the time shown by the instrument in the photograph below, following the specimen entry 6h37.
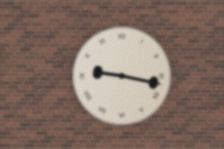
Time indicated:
9h17
